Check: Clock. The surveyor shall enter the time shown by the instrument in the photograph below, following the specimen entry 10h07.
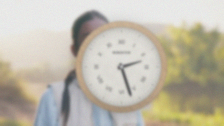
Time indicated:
2h27
